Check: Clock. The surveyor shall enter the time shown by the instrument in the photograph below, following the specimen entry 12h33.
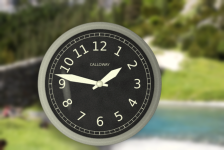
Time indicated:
1h47
